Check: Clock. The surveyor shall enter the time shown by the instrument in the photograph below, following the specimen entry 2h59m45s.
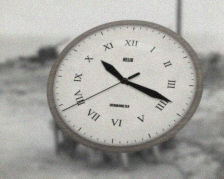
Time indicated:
10h18m39s
